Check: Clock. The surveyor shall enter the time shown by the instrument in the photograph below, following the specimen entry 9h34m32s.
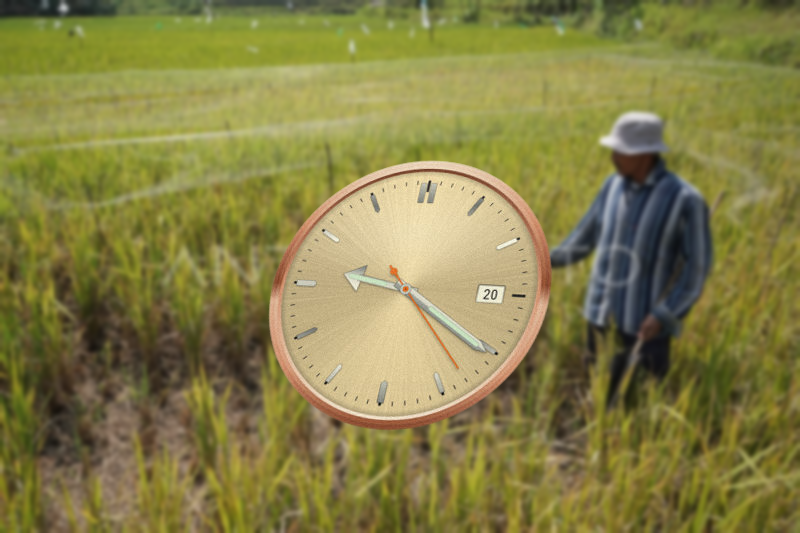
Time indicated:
9h20m23s
